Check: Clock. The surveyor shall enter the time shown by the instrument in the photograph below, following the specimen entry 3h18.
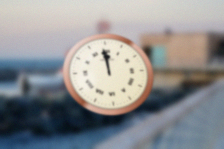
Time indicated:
11h59
